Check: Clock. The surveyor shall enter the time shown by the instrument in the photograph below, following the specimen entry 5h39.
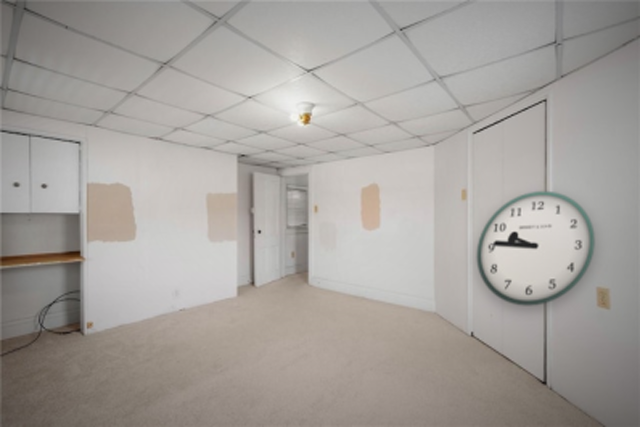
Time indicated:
9h46
